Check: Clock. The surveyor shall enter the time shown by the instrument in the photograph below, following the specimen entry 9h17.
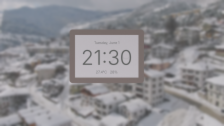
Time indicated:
21h30
